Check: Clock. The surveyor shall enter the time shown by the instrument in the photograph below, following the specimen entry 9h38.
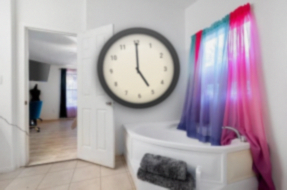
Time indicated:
5h00
